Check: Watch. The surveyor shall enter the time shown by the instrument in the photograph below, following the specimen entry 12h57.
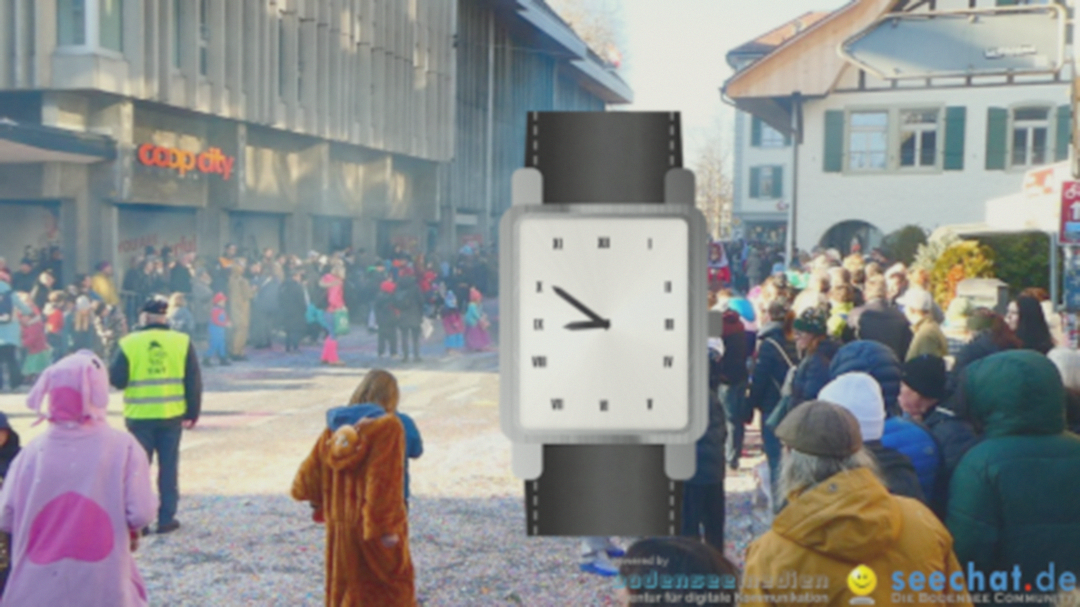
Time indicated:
8h51
